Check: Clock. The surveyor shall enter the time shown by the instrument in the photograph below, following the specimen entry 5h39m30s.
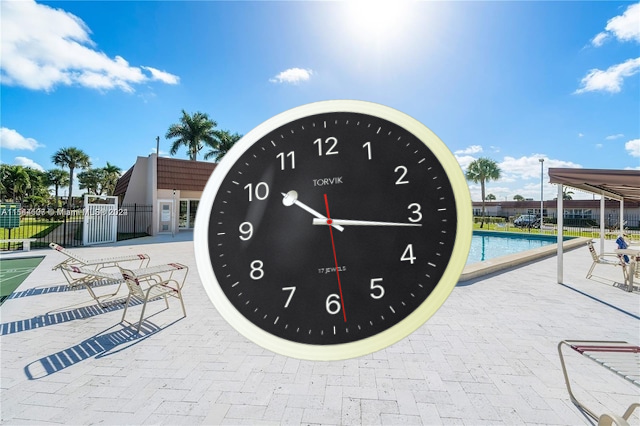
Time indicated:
10h16m29s
